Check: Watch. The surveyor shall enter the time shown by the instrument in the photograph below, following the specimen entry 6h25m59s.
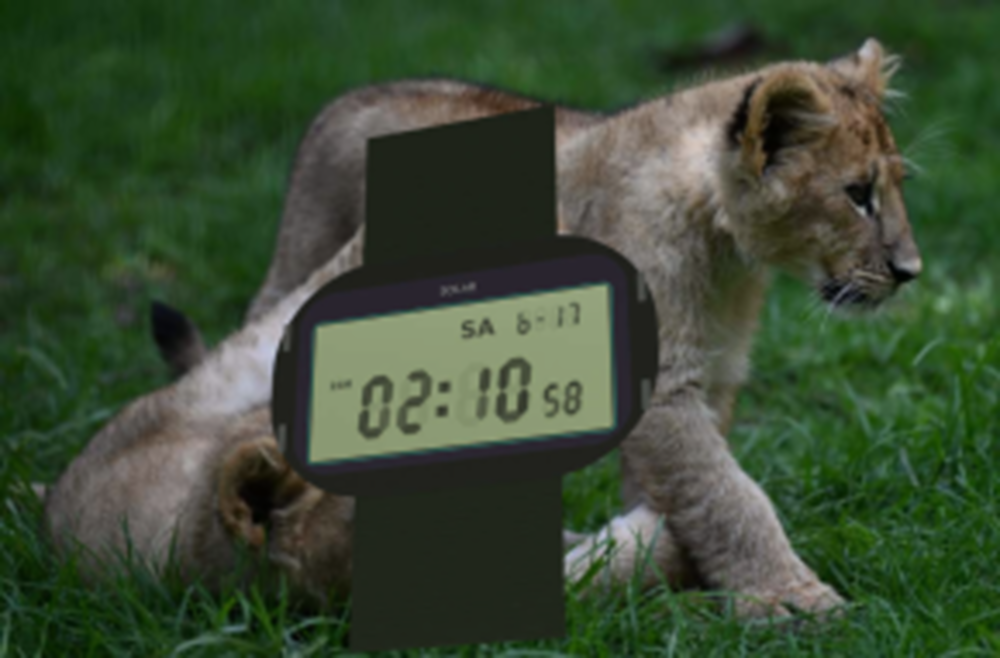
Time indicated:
2h10m58s
